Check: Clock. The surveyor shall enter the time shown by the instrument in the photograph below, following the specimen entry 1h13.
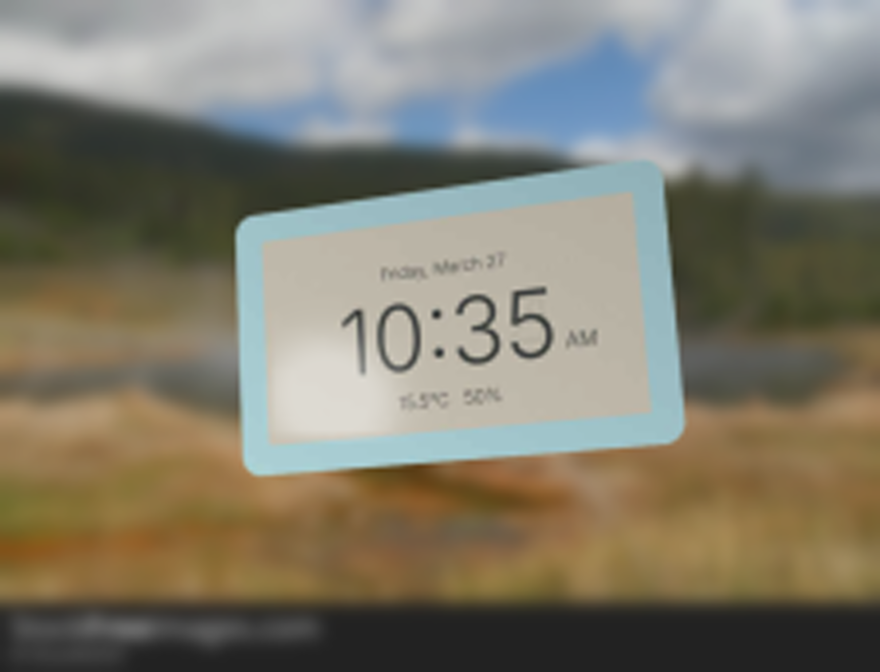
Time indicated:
10h35
